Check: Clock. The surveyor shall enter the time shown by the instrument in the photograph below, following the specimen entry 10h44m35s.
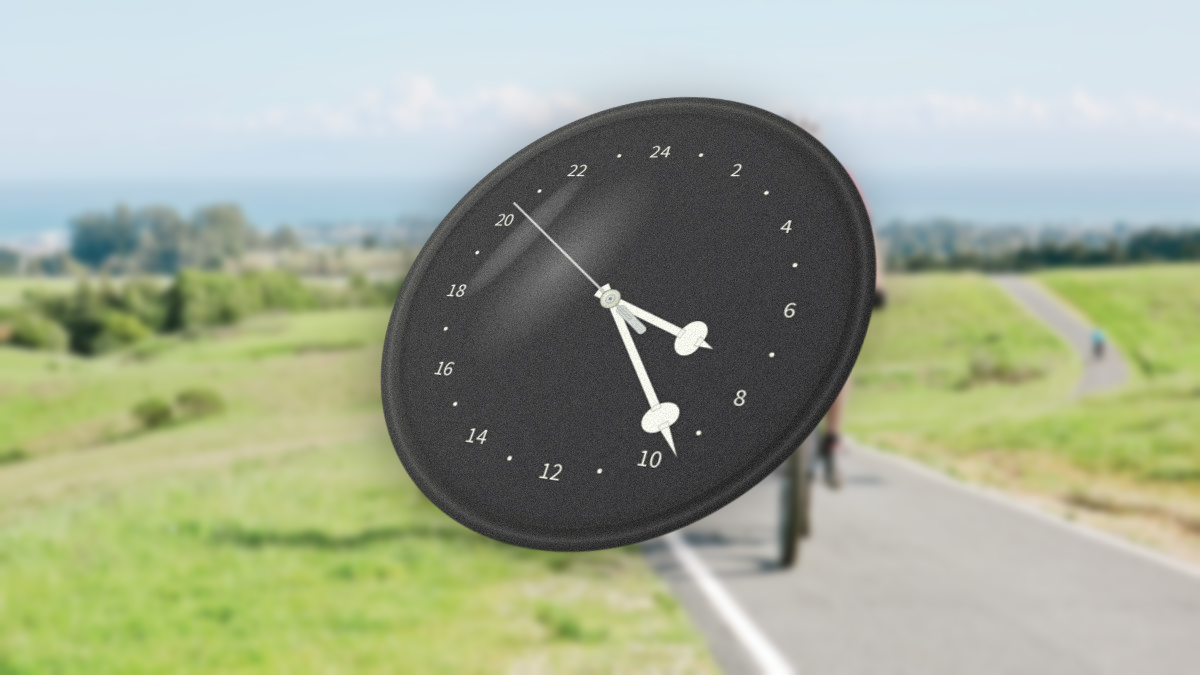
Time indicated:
7h23m51s
